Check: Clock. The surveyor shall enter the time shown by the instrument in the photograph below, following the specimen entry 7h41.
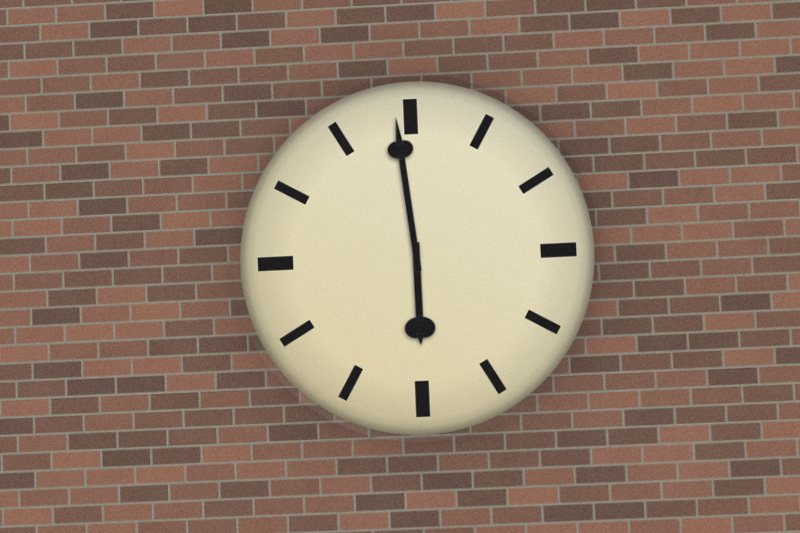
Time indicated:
5h59
